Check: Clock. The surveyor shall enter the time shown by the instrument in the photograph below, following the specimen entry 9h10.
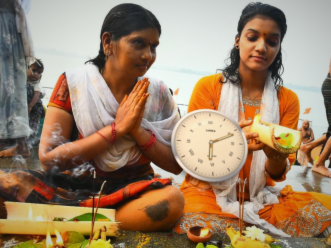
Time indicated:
6h11
